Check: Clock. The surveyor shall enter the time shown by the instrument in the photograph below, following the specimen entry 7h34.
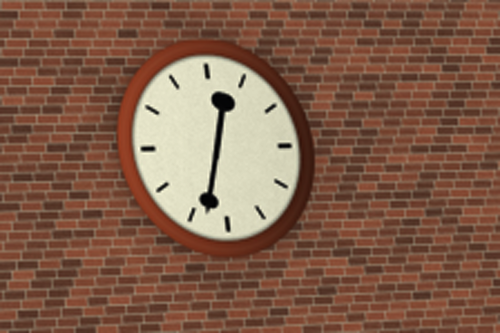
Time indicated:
12h33
